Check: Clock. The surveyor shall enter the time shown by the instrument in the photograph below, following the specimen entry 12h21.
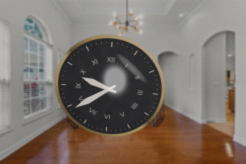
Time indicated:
9h39
